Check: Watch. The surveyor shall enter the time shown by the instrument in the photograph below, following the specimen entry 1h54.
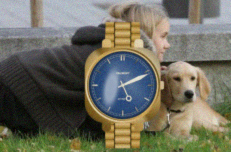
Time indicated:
5h11
